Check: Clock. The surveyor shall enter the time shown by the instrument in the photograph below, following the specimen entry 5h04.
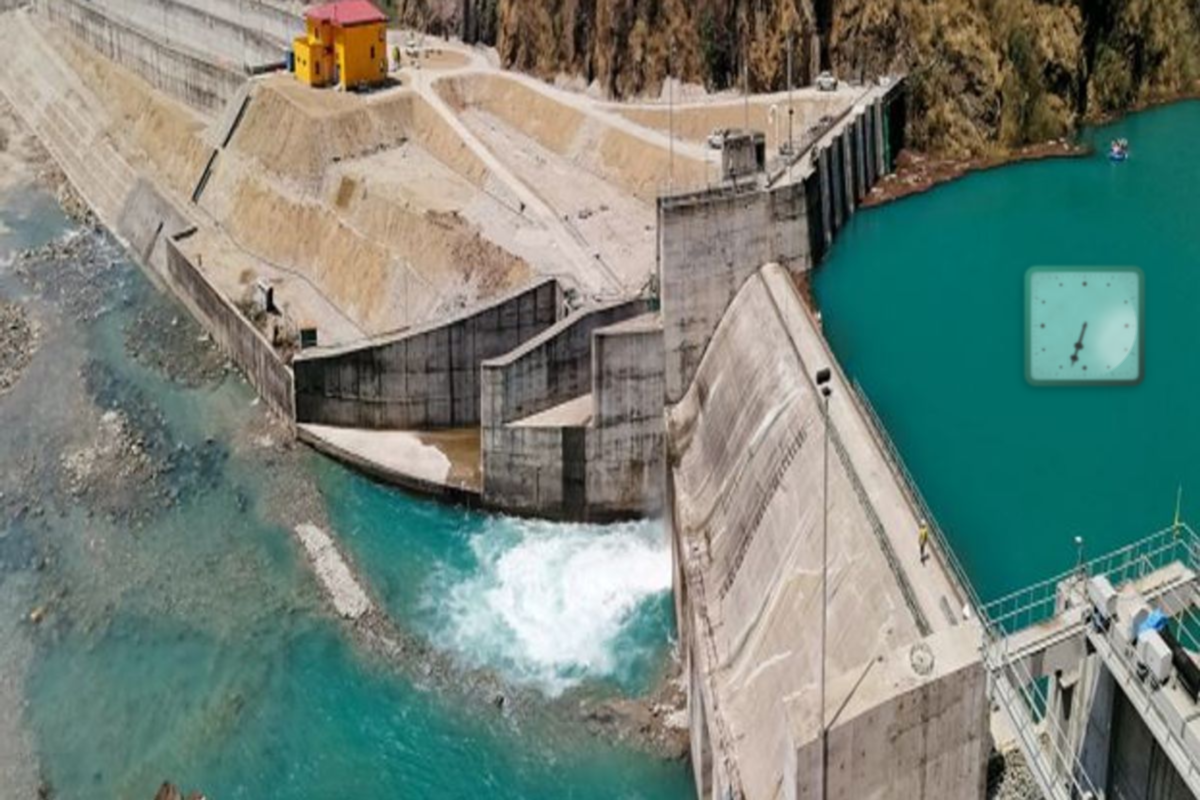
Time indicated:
6h33
